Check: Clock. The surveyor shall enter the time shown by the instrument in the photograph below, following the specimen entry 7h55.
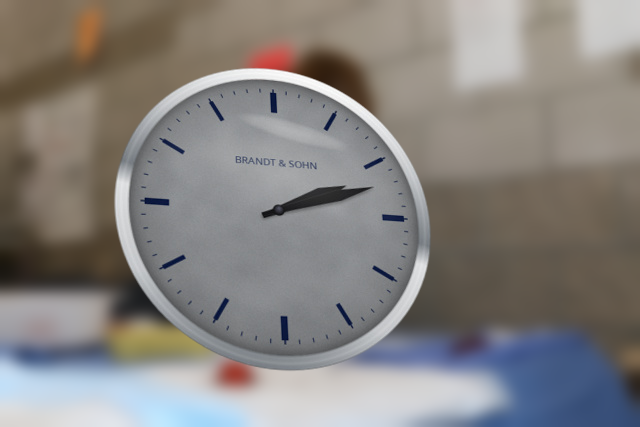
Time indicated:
2h12
